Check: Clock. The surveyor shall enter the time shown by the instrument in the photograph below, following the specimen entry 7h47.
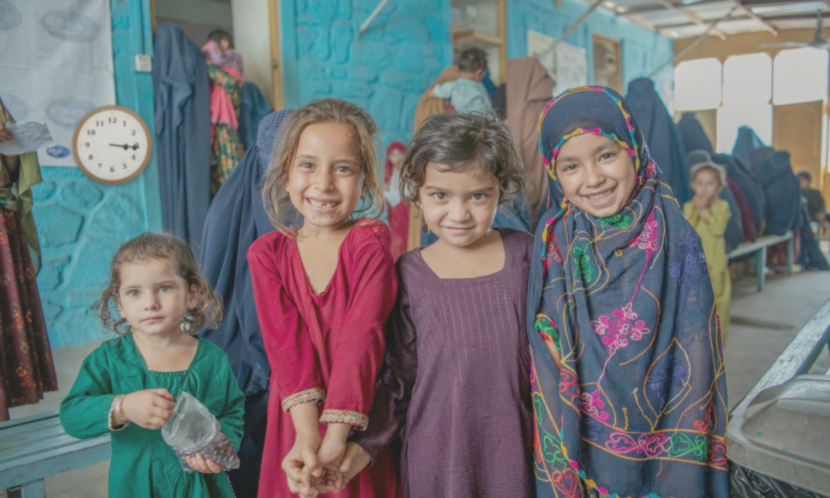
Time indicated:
3h16
